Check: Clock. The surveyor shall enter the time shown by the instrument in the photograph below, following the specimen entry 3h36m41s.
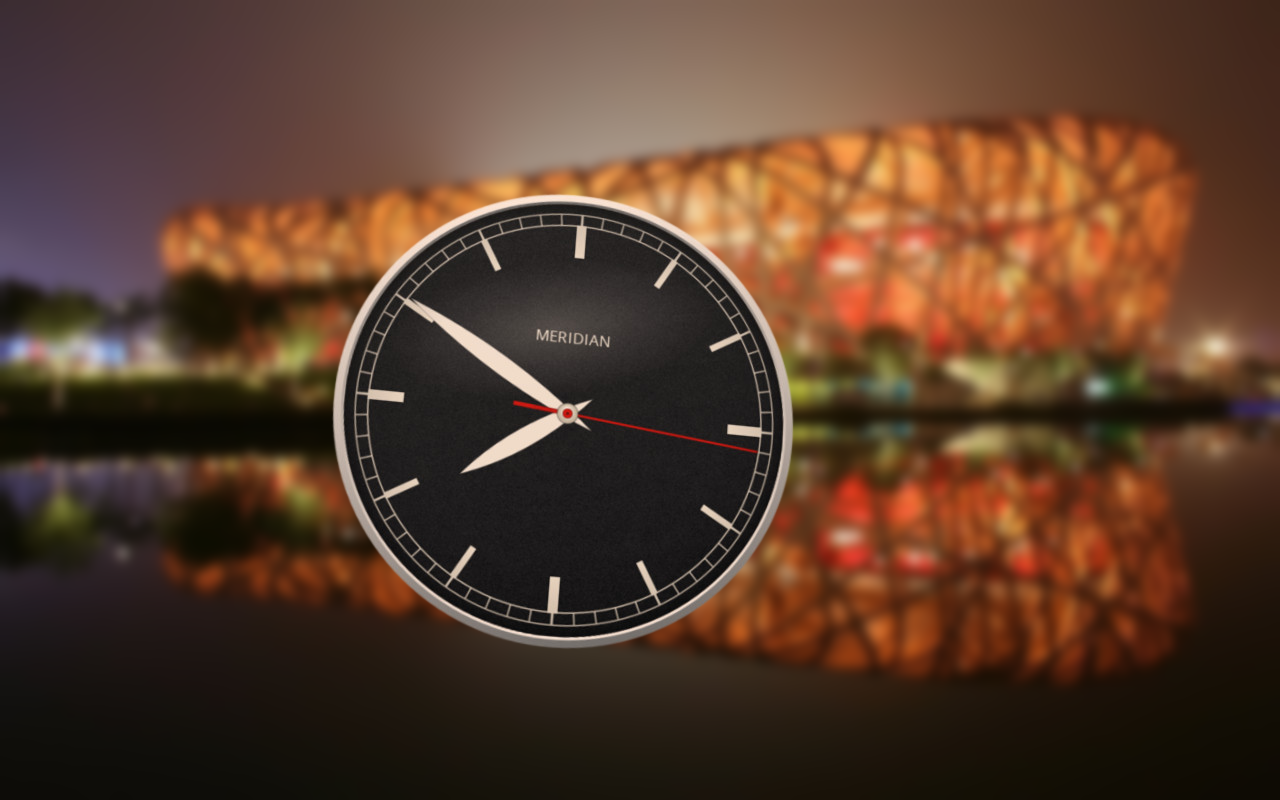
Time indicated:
7h50m16s
